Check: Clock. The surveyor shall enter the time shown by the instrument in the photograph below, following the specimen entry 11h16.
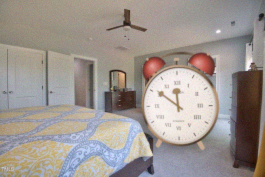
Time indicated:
11h51
